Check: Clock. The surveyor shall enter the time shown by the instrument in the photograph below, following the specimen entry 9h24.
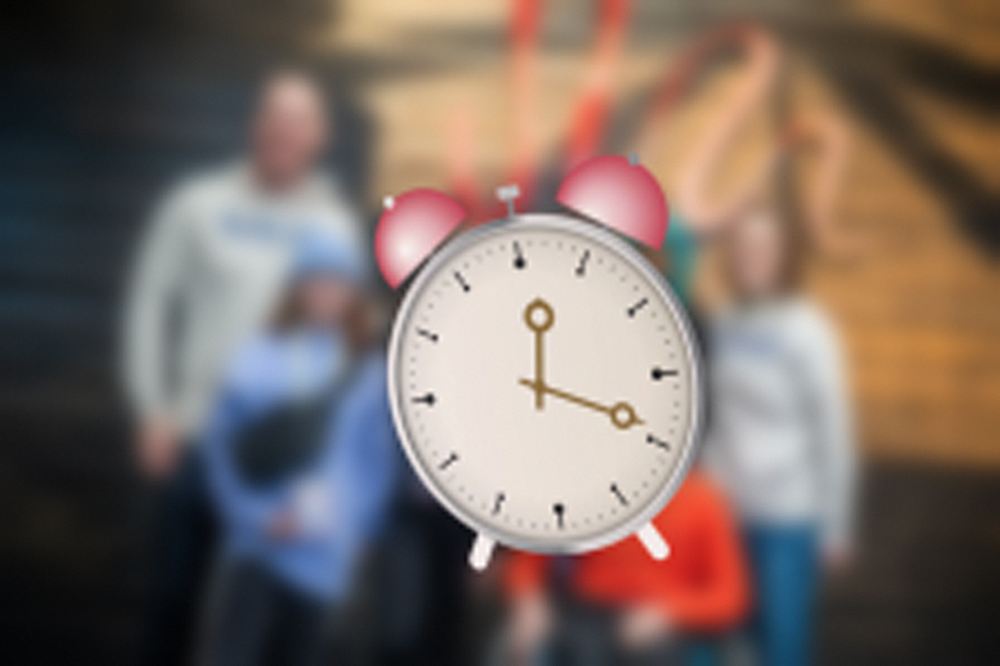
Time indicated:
12h19
